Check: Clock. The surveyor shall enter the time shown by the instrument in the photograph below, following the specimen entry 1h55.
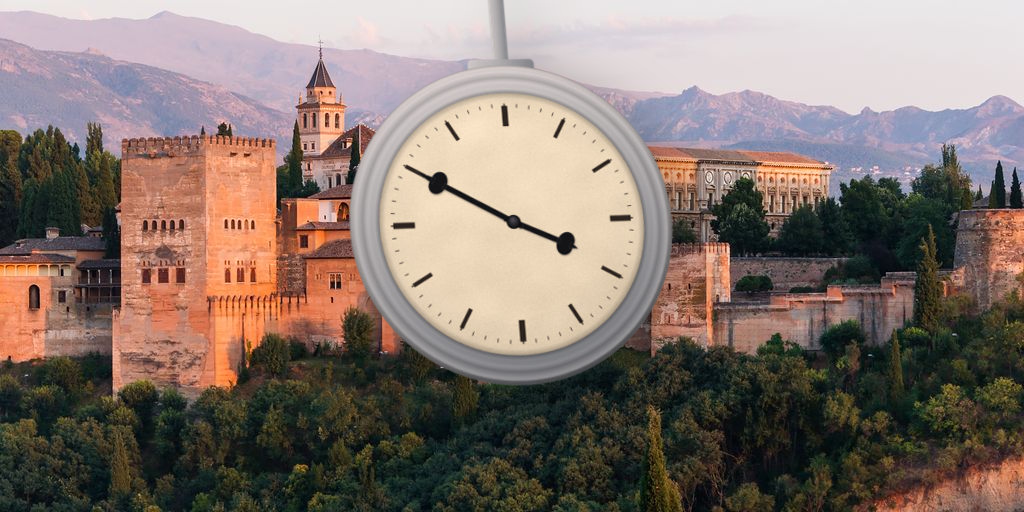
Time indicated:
3h50
